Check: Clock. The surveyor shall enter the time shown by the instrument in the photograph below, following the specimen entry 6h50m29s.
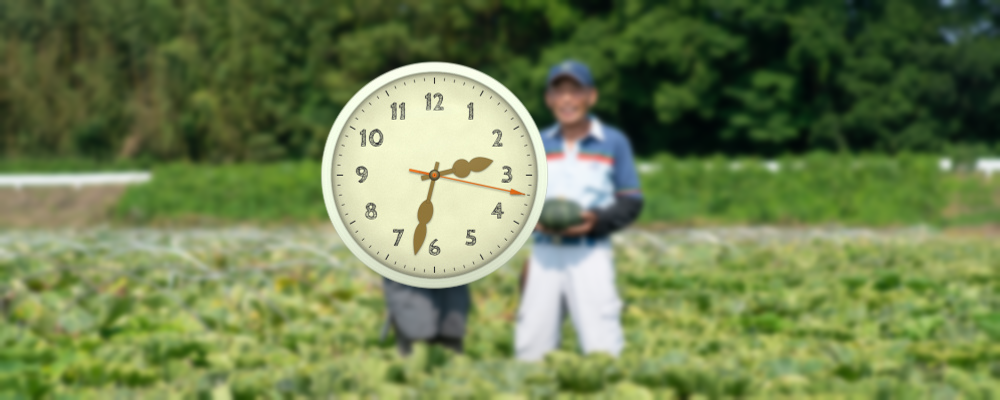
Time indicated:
2h32m17s
